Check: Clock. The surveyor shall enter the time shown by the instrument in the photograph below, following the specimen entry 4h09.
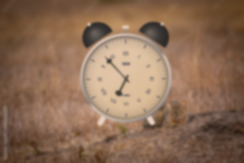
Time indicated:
6h53
